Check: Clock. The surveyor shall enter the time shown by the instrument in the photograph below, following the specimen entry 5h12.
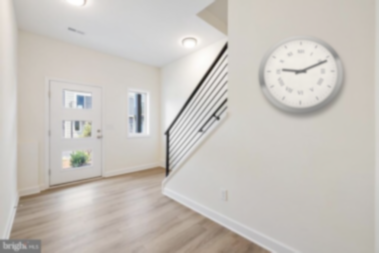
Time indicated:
9h11
